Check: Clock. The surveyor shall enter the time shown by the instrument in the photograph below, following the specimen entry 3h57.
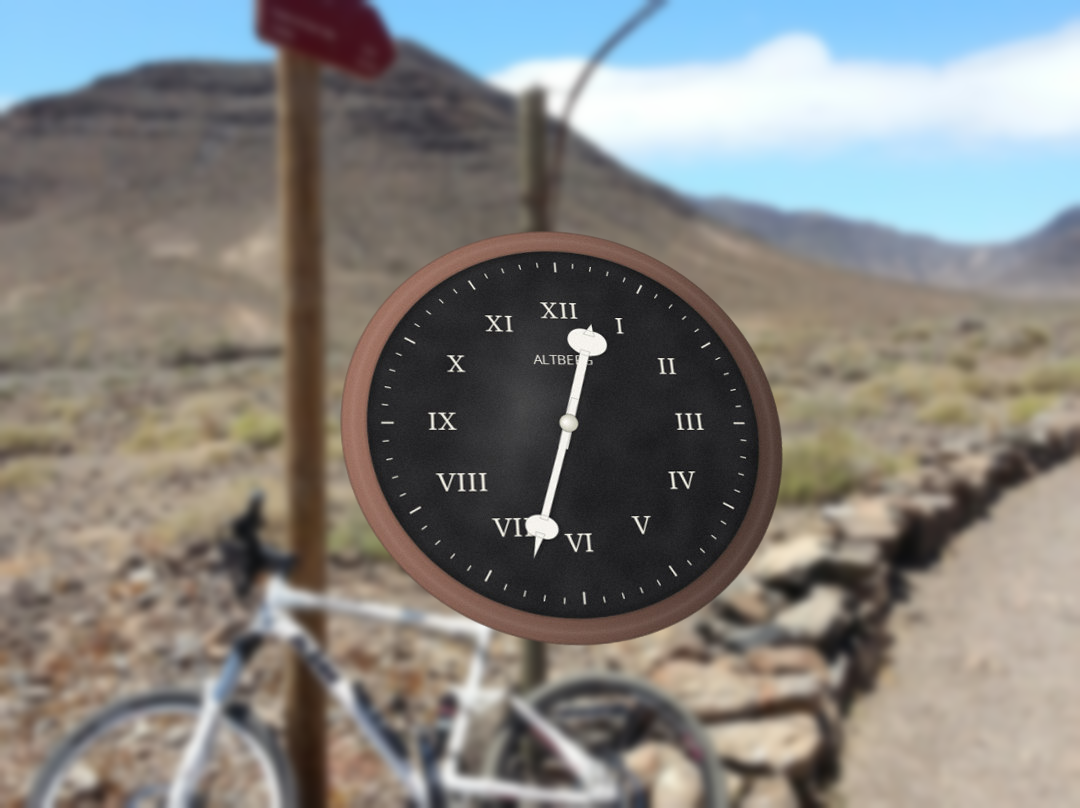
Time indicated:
12h33
